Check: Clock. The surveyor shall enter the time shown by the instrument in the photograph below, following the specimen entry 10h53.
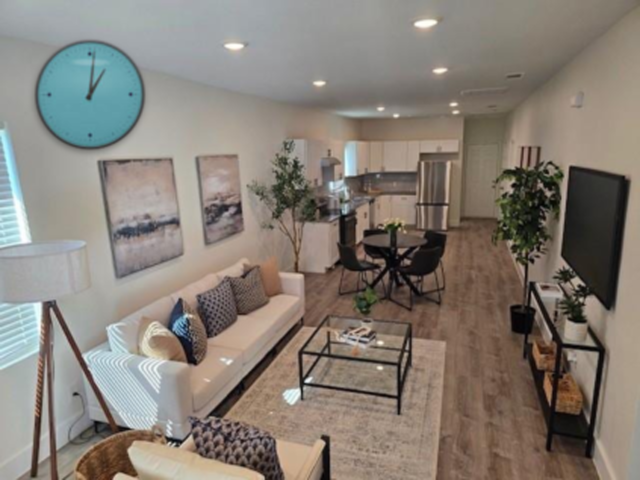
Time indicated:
1h01
